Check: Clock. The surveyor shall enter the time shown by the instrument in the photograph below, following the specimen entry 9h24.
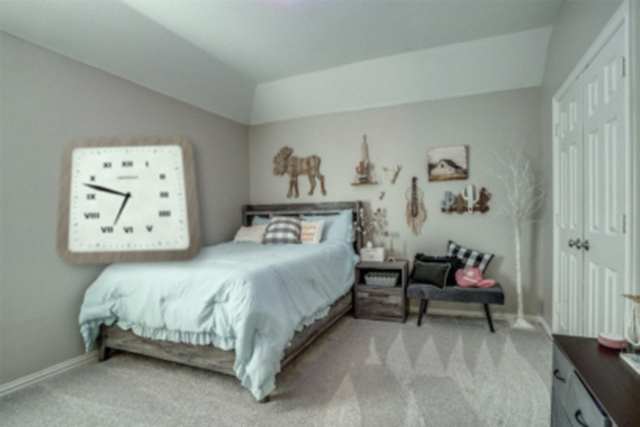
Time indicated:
6h48
